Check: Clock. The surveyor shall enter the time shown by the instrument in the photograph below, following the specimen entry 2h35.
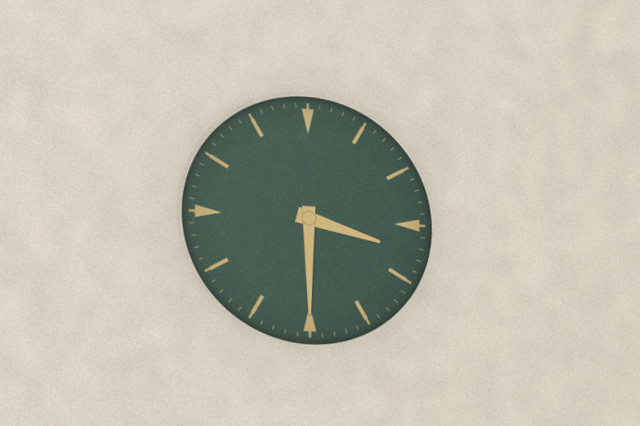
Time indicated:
3h30
